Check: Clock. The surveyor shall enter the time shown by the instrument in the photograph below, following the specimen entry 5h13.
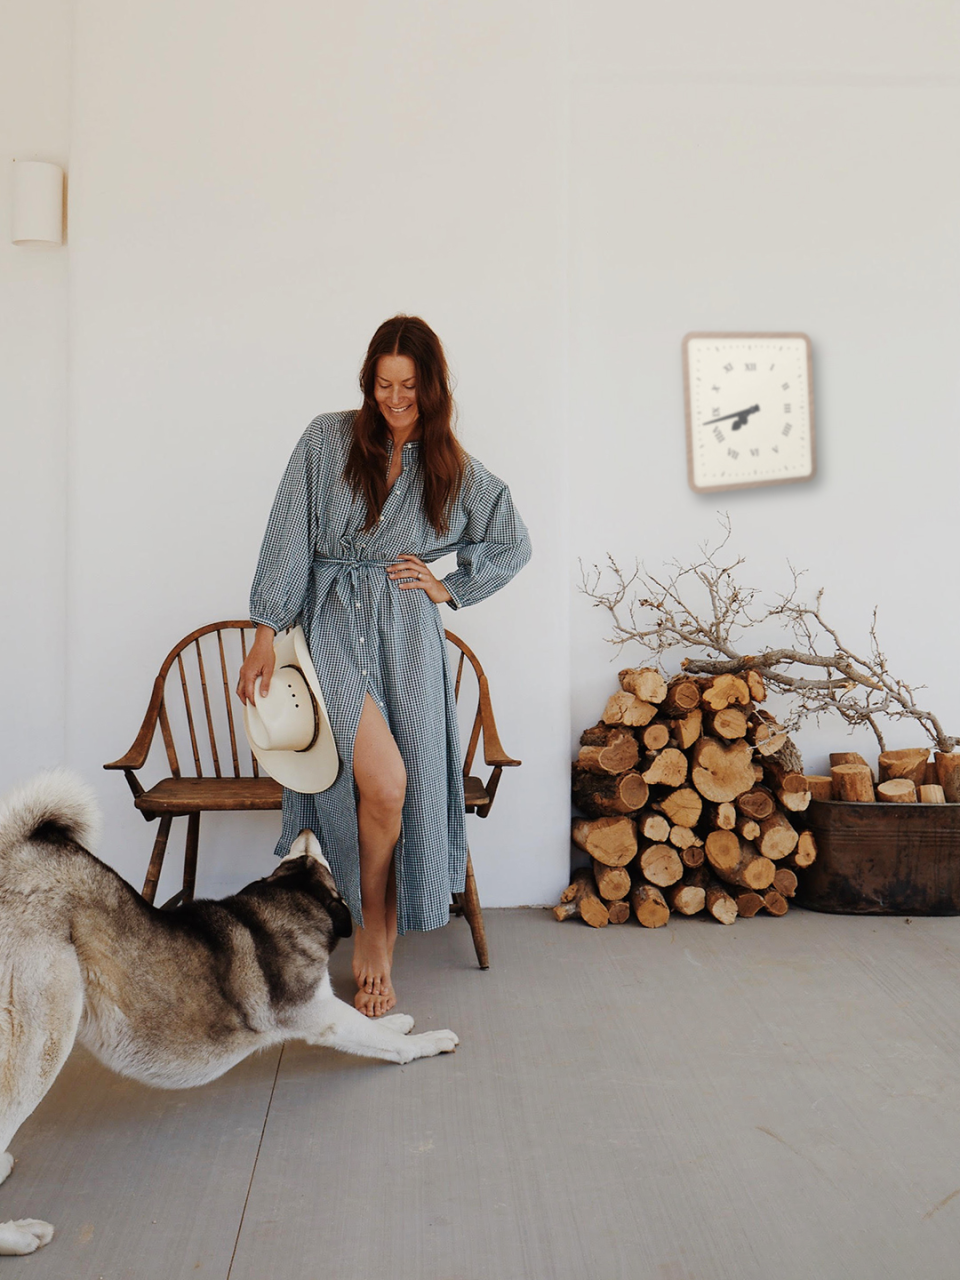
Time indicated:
7h43
